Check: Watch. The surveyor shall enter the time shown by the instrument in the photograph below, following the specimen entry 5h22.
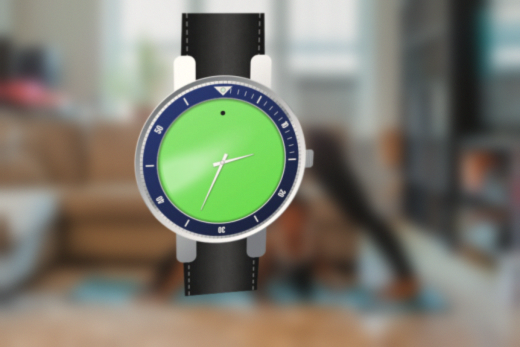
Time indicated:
2h34
